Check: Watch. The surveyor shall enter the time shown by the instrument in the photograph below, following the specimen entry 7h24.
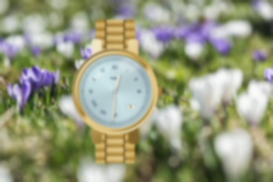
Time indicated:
12h31
